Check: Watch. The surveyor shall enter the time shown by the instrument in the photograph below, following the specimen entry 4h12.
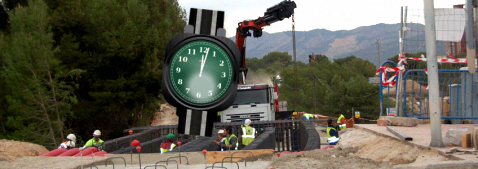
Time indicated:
12h02
